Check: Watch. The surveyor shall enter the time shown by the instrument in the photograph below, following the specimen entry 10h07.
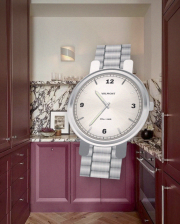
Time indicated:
10h36
